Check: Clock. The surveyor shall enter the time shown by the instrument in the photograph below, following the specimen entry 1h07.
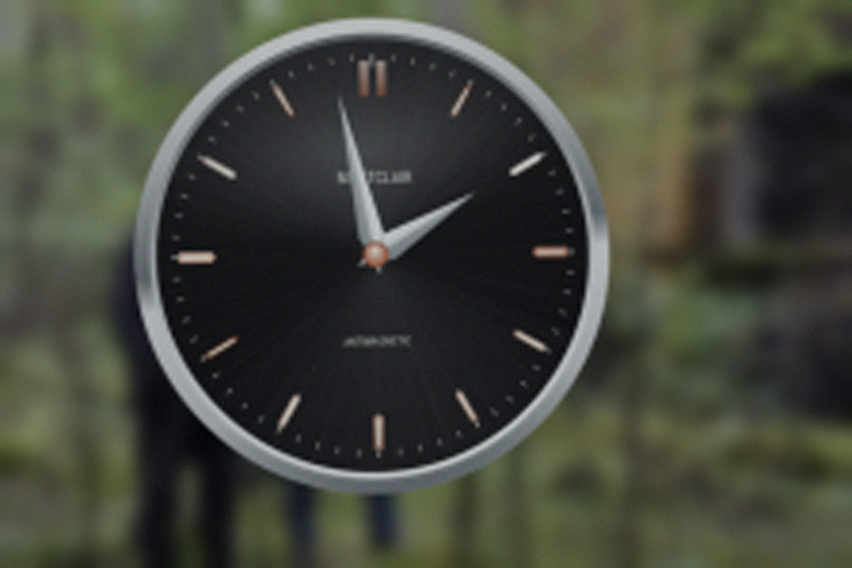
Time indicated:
1h58
